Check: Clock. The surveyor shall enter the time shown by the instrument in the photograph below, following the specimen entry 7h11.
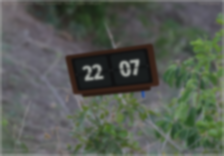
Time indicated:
22h07
